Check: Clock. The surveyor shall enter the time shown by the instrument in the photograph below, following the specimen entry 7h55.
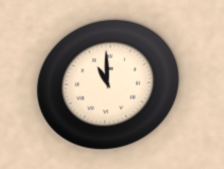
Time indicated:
10h59
